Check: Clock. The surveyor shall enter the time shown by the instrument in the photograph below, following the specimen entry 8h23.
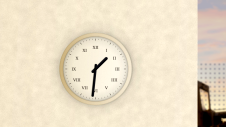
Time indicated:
1h31
